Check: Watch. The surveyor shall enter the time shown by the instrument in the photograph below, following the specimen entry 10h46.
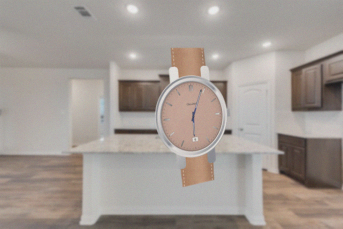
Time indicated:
6h04
